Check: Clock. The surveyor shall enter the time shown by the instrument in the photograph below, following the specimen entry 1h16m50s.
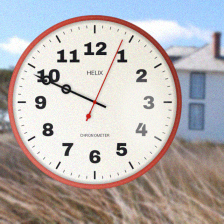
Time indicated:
9h49m04s
